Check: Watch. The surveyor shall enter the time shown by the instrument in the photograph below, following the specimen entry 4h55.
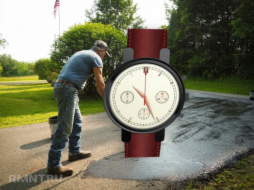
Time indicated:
10h26
